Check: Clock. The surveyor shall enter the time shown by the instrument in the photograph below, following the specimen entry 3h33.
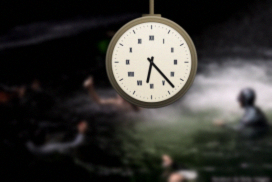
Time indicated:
6h23
